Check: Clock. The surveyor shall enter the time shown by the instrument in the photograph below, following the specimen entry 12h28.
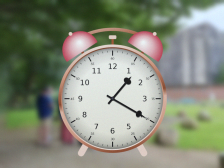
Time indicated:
1h20
